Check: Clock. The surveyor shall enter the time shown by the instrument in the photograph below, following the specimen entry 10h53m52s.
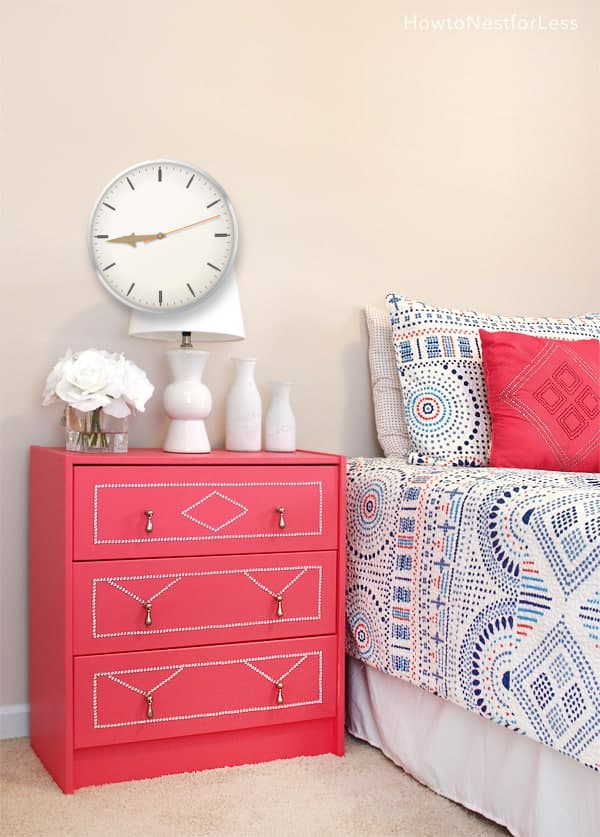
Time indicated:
8h44m12s
